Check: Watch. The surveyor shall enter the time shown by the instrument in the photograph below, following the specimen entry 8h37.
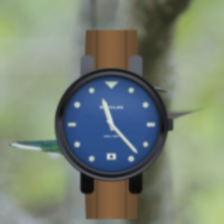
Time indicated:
11h23
